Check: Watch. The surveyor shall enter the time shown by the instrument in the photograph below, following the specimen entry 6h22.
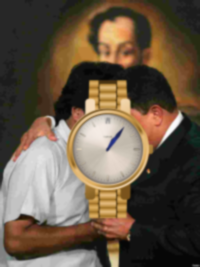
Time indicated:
1h06
